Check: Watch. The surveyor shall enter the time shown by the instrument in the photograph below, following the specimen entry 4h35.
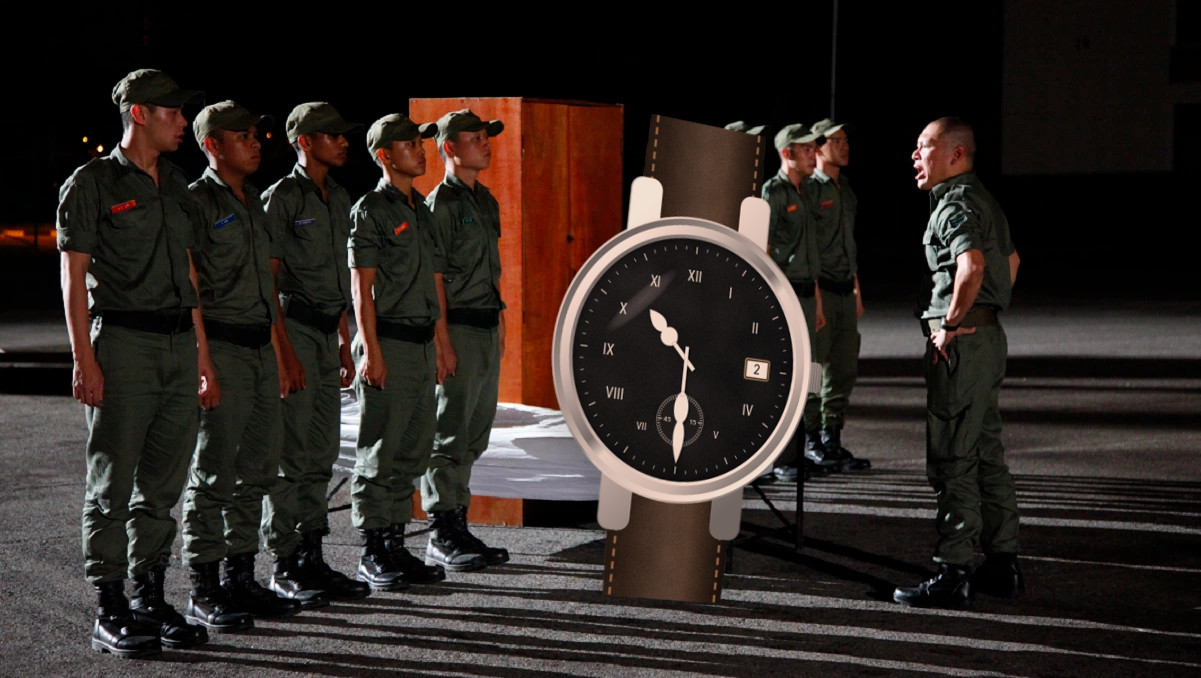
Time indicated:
10h30
